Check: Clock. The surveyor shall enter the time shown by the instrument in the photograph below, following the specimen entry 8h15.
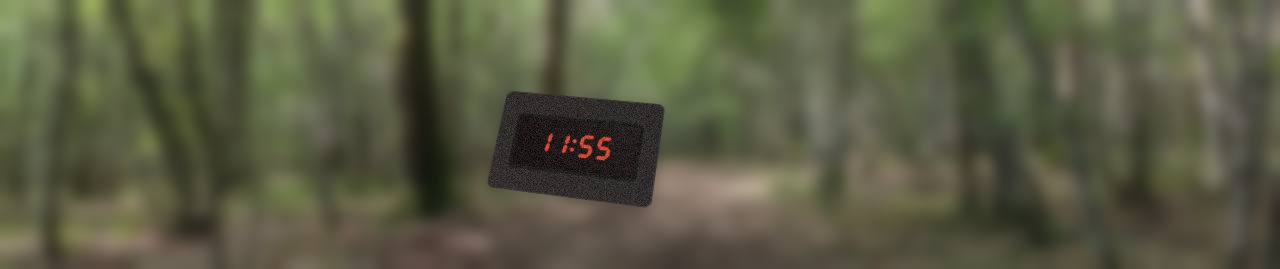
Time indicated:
11h55
